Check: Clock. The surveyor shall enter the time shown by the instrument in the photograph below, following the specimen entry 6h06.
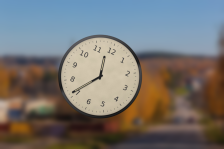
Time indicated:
11h36
